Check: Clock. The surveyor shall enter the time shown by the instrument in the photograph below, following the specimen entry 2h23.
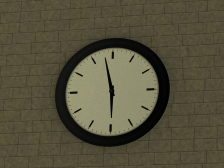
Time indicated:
5h58
